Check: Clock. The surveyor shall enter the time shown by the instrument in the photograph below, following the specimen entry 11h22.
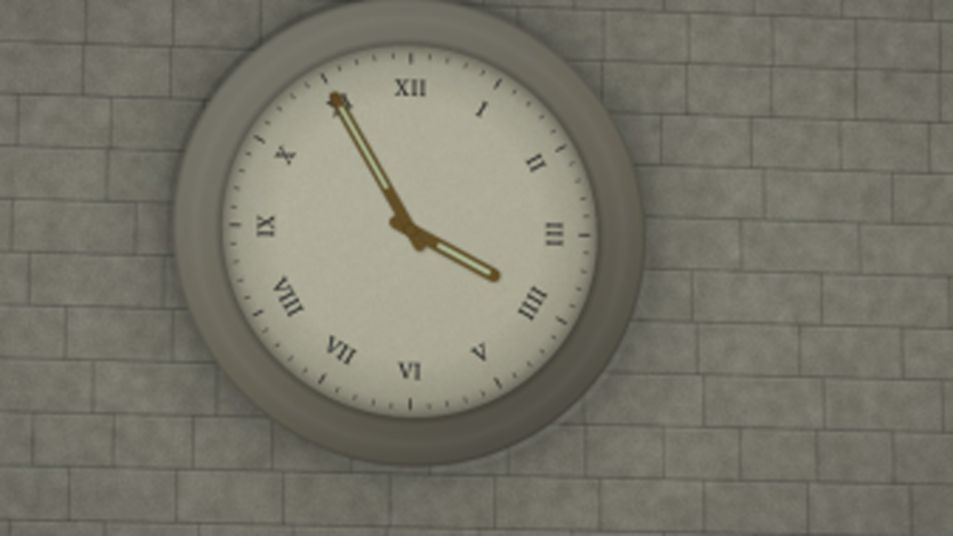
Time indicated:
3h55
